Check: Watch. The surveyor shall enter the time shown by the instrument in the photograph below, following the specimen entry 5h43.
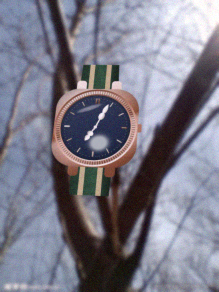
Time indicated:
7h04
